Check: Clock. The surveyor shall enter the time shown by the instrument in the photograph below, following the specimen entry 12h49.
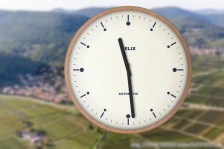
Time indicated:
11h29
